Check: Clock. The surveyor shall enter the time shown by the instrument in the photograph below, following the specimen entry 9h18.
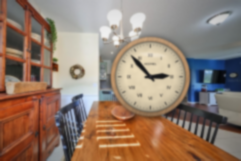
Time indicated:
2h53
